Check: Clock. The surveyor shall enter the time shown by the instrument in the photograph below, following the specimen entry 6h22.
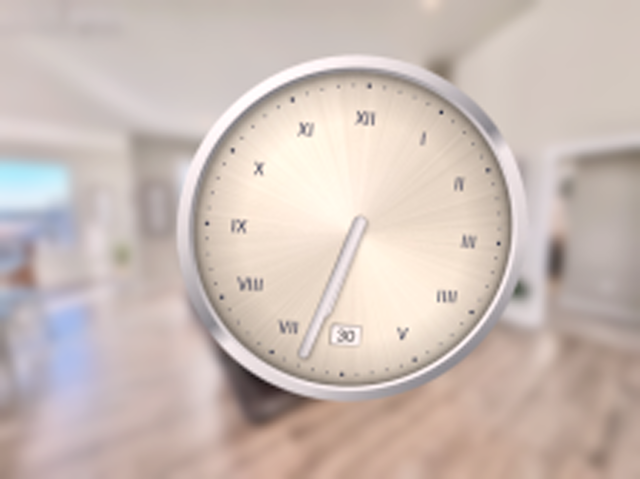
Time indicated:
6h33
